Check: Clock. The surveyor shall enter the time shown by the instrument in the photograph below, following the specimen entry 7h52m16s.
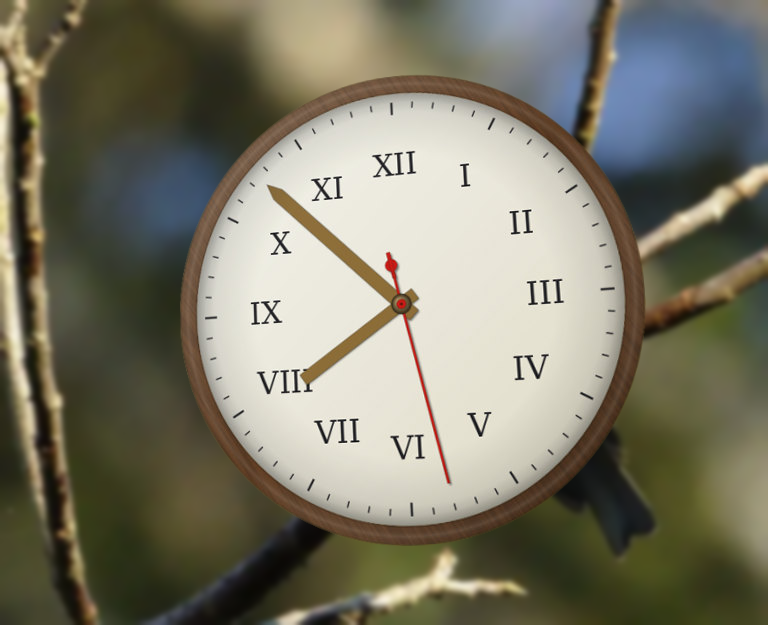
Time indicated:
7h52m28s
